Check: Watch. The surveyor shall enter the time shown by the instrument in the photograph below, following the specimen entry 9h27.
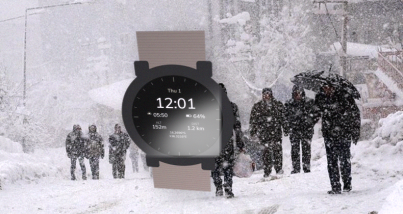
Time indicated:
12h01
